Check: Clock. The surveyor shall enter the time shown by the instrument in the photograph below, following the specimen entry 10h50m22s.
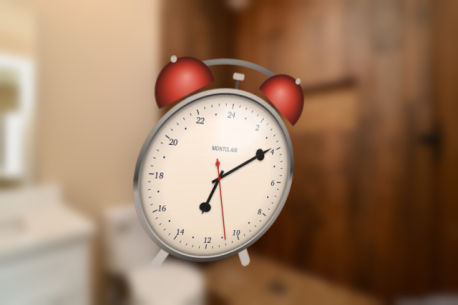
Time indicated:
13h09m27s
